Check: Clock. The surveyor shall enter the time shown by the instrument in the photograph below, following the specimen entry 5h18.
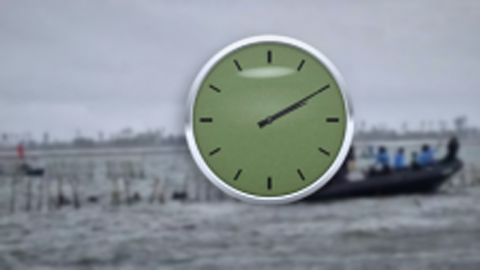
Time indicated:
2h10
